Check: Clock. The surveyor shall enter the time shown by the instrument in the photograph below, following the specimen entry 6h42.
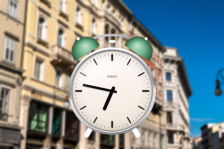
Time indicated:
6h47
